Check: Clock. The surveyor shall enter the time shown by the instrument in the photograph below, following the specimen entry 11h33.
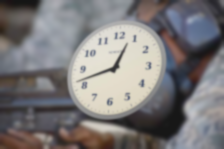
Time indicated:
12h42
